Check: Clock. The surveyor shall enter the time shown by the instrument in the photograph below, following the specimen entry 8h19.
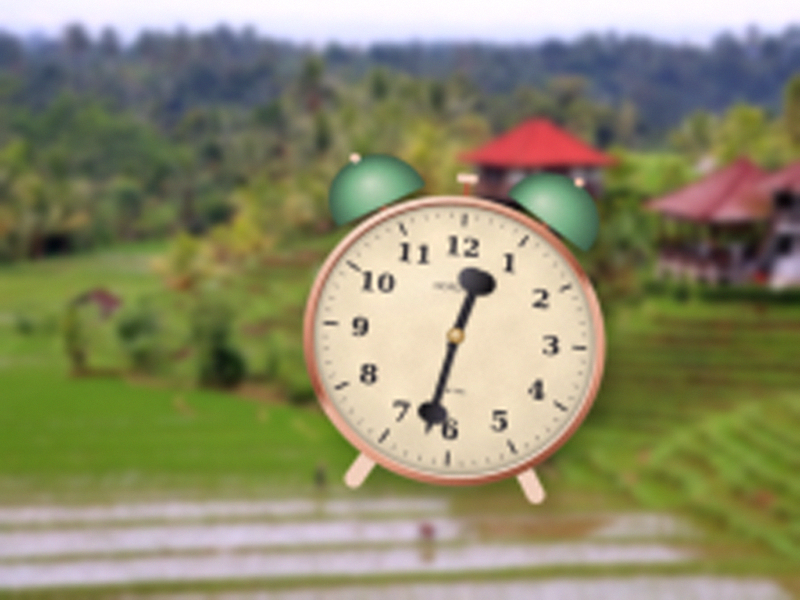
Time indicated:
12h32
